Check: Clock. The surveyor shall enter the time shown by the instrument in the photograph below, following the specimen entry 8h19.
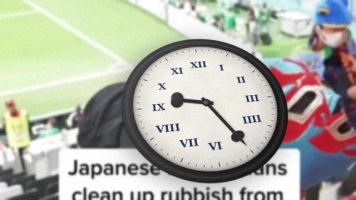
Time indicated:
9h25
